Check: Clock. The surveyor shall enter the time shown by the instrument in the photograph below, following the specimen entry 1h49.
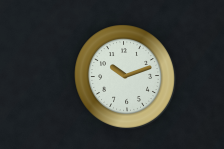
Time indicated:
10h12
